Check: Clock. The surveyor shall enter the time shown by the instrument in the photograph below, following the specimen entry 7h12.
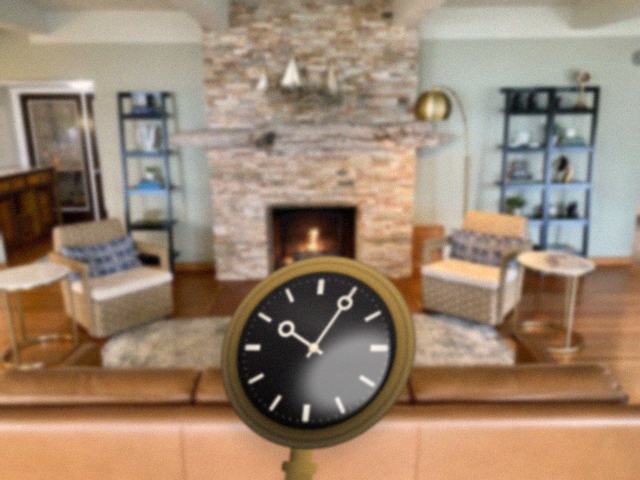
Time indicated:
10h05
